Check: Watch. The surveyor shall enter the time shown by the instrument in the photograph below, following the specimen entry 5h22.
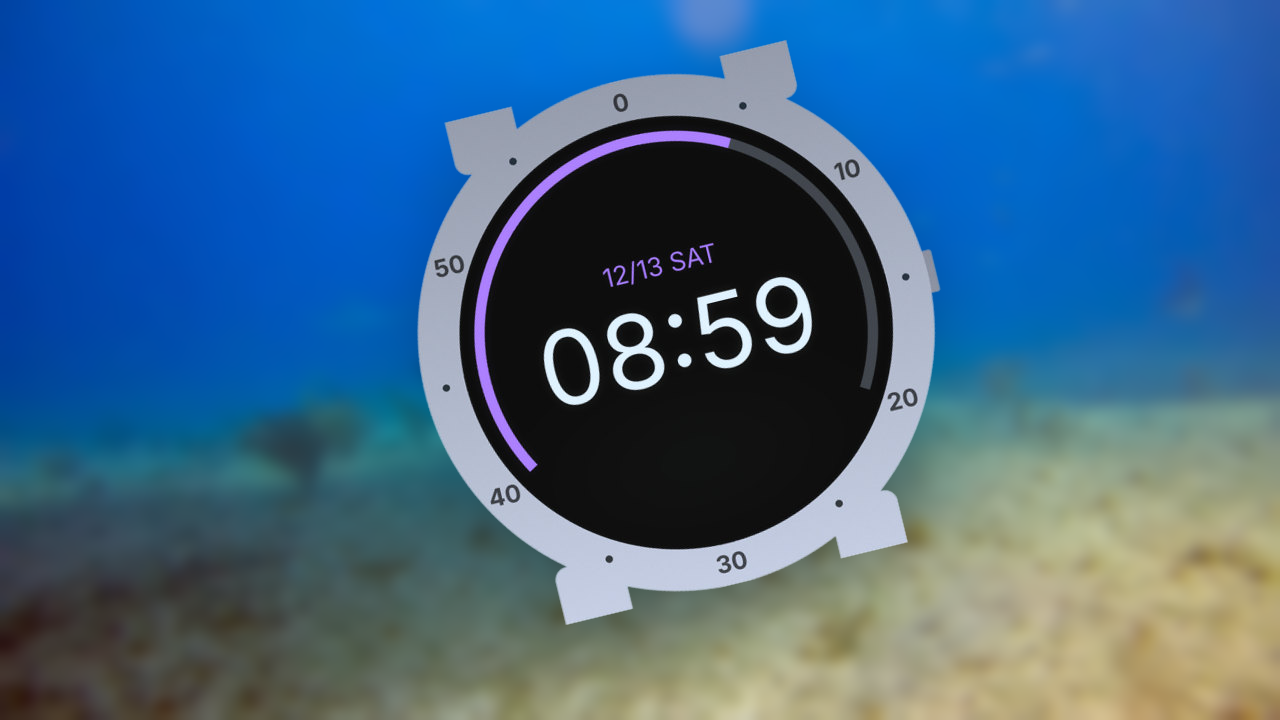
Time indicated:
8h59
